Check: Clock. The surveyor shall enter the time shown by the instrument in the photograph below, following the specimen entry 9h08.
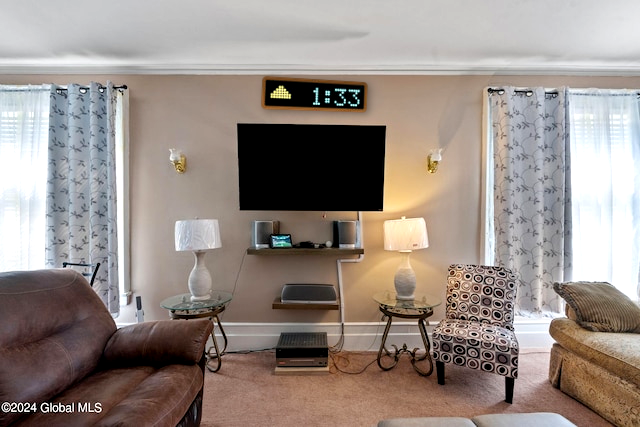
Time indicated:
1h33
